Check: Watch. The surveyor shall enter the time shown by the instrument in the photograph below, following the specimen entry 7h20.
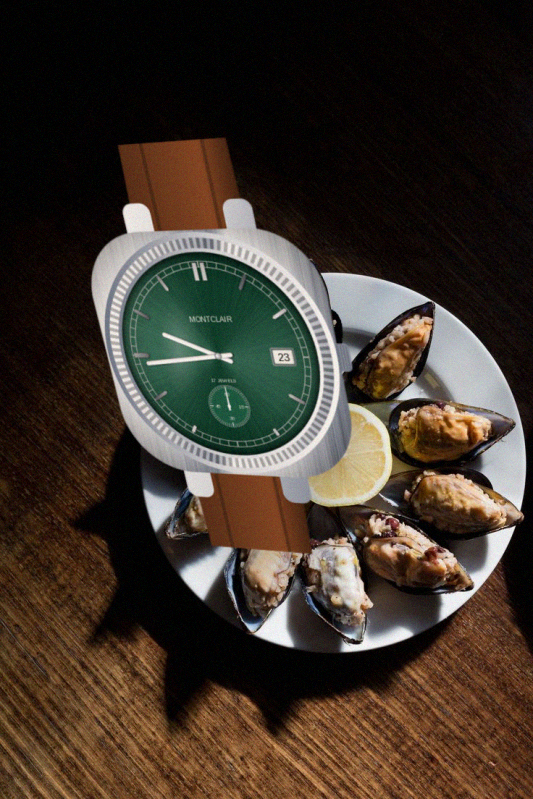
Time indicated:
9h44
